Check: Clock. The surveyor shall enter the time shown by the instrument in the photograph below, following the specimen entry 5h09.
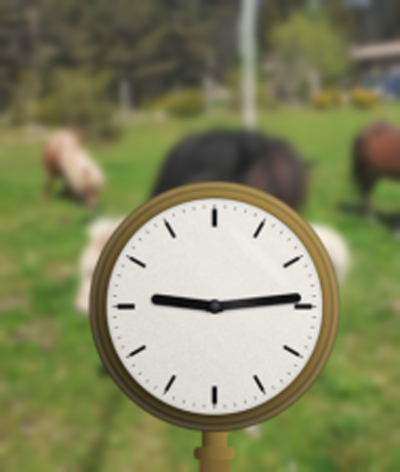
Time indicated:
9h14
